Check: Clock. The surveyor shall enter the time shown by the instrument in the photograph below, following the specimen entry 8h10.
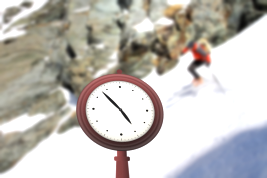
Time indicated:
4h53
